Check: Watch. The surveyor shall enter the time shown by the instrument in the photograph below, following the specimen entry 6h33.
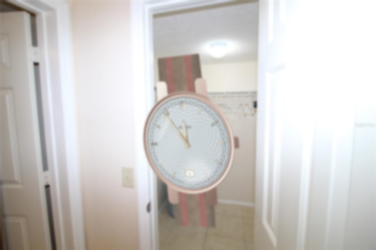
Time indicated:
11h54
